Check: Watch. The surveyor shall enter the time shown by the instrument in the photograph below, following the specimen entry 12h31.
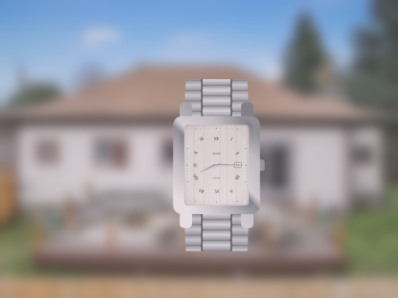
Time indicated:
8h15
